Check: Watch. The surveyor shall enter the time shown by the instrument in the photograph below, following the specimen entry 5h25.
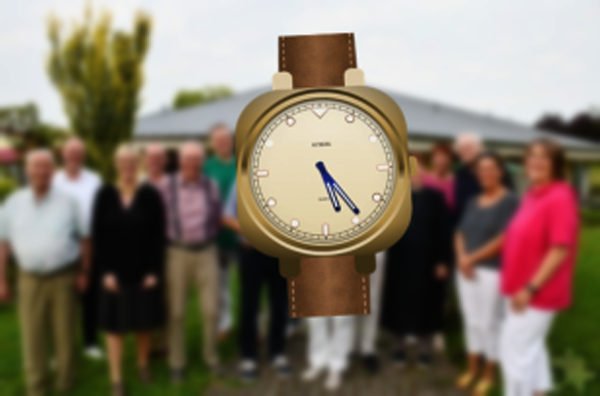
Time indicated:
5h24
